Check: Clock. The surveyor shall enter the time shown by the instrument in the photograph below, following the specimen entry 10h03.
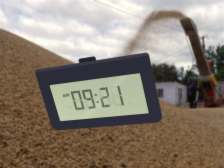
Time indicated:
9h21
